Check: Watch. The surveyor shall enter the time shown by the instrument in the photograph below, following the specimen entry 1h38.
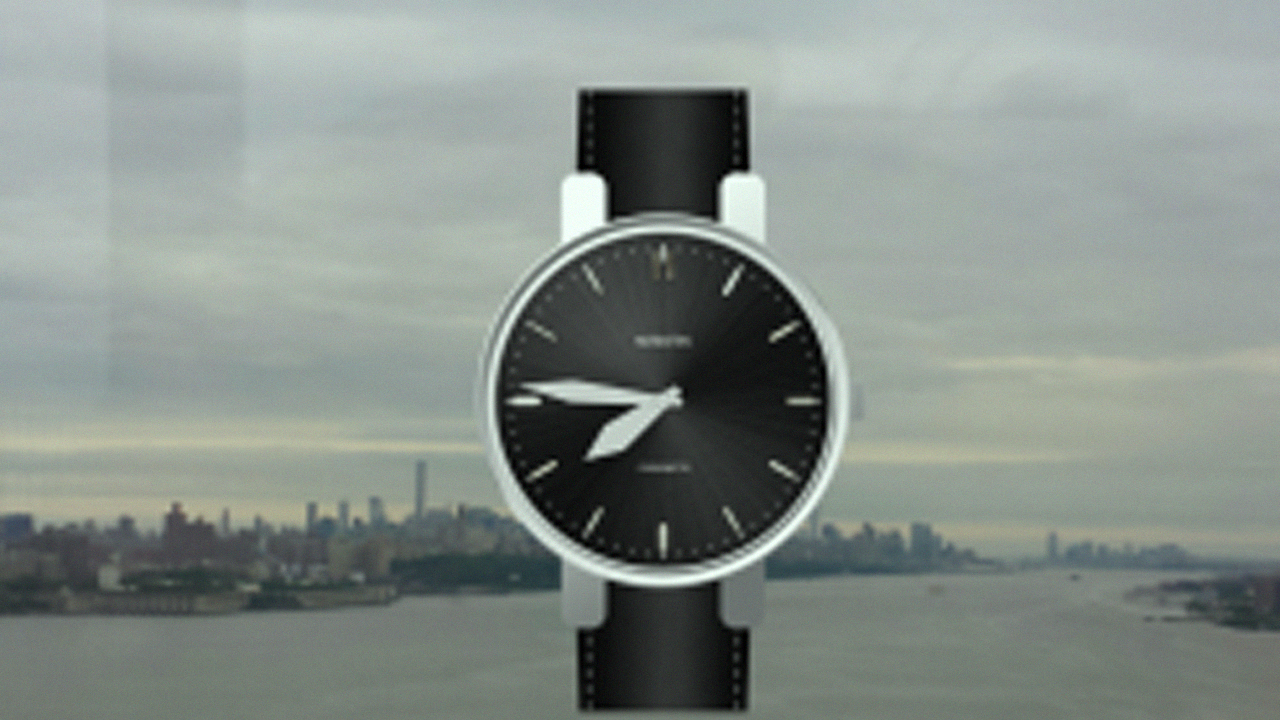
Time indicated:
7h46
